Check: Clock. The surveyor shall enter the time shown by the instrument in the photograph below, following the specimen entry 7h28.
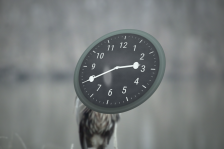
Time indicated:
2h40
